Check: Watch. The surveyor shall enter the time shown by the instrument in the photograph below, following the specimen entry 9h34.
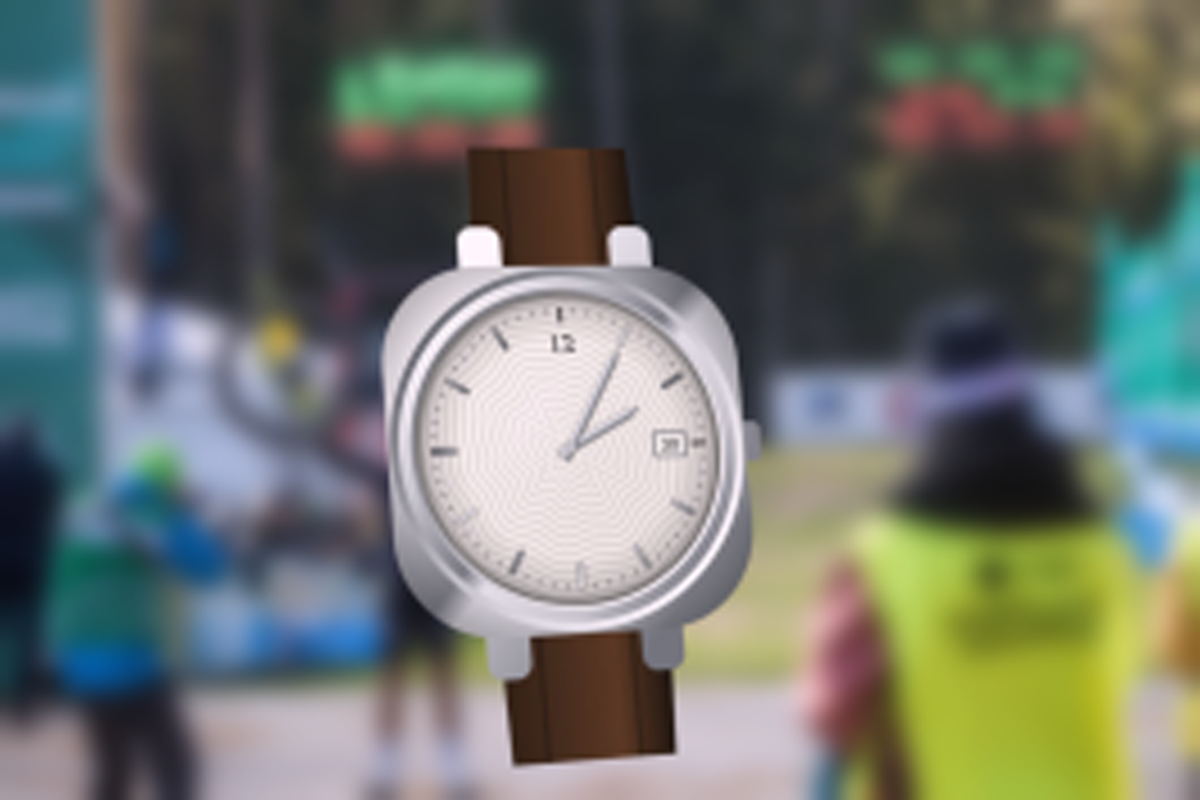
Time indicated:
2h05
